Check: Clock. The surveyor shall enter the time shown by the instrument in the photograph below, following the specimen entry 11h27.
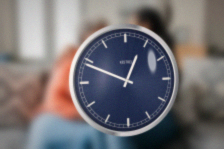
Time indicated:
12h49
